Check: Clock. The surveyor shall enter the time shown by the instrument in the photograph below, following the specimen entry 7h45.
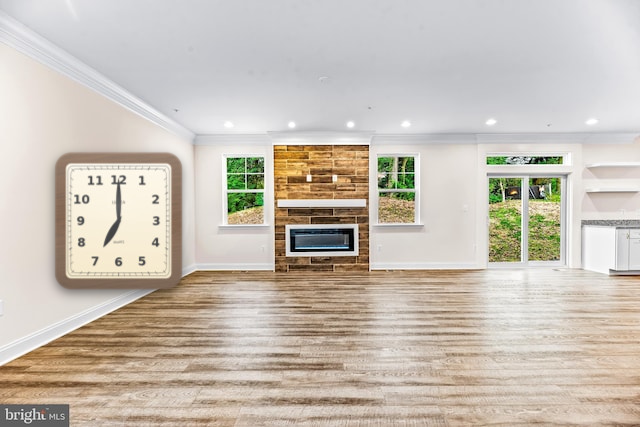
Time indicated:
7h00
